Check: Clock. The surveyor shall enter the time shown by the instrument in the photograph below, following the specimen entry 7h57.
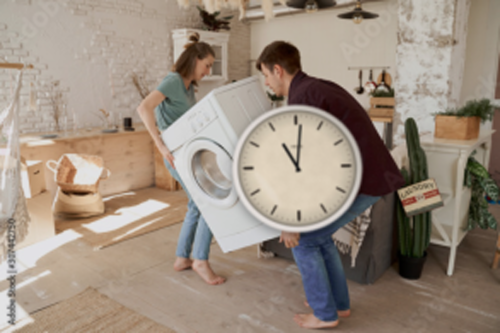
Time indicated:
11h01
